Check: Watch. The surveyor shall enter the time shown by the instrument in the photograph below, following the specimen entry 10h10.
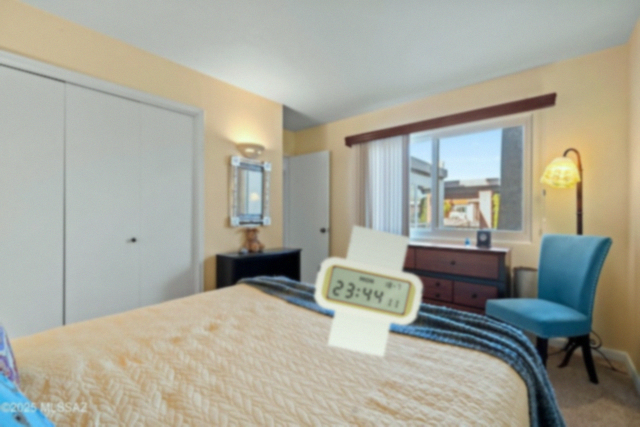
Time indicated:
23h44
